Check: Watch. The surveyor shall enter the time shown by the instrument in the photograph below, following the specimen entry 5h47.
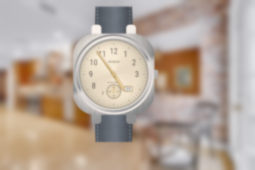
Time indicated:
4h54
